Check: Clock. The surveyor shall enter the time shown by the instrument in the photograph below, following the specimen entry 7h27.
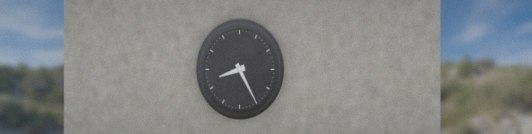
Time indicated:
8h25
